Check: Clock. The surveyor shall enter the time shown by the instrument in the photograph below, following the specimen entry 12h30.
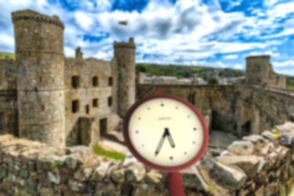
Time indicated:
5h35
